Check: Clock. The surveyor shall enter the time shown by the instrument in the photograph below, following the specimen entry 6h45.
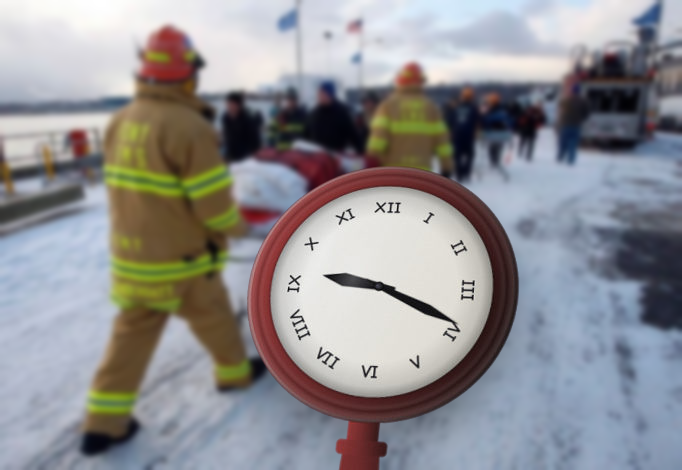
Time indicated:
9h19
